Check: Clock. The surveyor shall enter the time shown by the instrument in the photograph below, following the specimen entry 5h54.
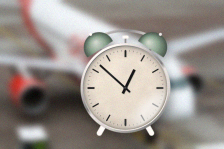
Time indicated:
12h52
